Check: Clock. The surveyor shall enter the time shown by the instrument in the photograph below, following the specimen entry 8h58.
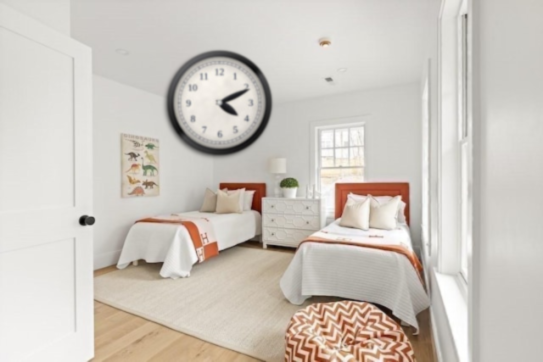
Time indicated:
4h11
